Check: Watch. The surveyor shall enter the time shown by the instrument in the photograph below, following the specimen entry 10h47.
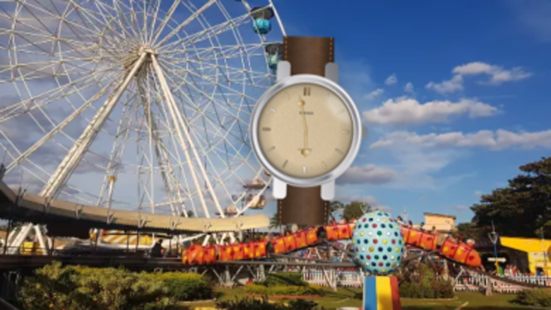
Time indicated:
5h58
